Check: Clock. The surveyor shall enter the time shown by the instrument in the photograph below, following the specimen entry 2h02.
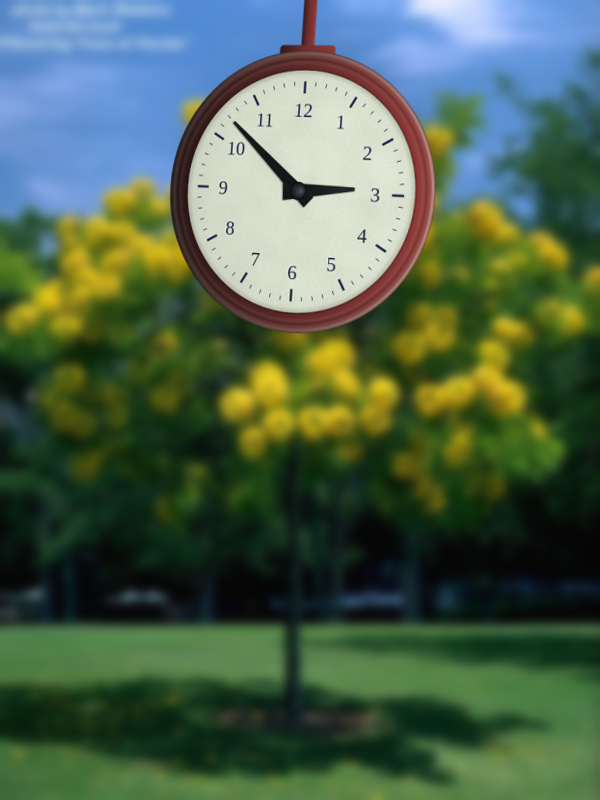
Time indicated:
2h52
